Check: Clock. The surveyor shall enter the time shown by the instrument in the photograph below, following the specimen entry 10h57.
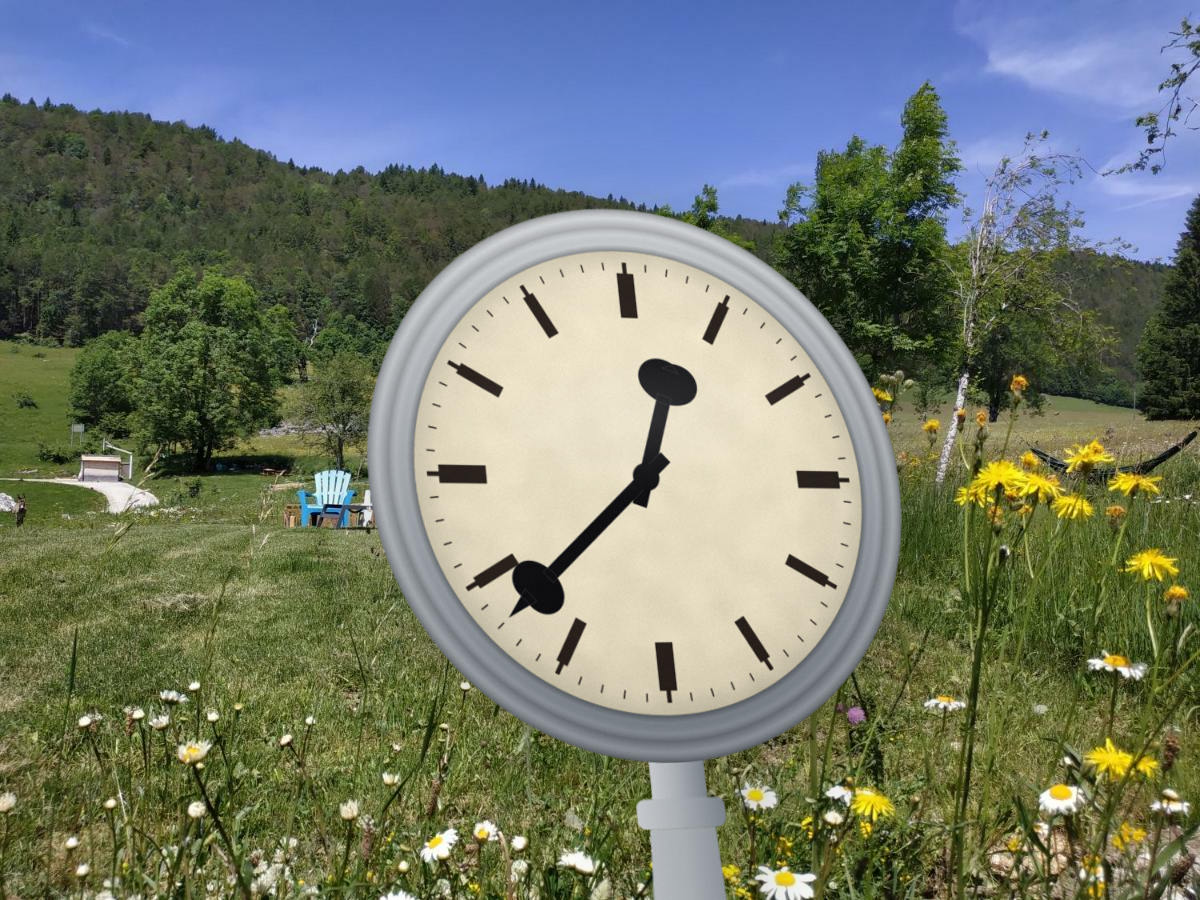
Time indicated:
12h38
